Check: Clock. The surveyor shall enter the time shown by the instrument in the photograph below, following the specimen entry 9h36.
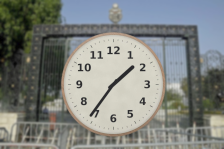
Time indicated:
1h36
